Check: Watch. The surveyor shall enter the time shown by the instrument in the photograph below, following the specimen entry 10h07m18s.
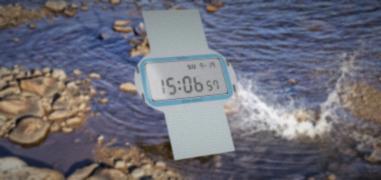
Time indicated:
15h06m57s
